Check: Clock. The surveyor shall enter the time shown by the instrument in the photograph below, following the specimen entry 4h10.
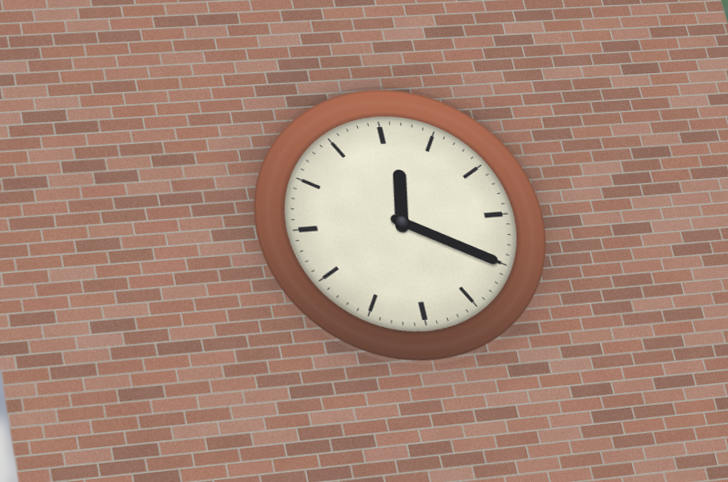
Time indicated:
12h20
